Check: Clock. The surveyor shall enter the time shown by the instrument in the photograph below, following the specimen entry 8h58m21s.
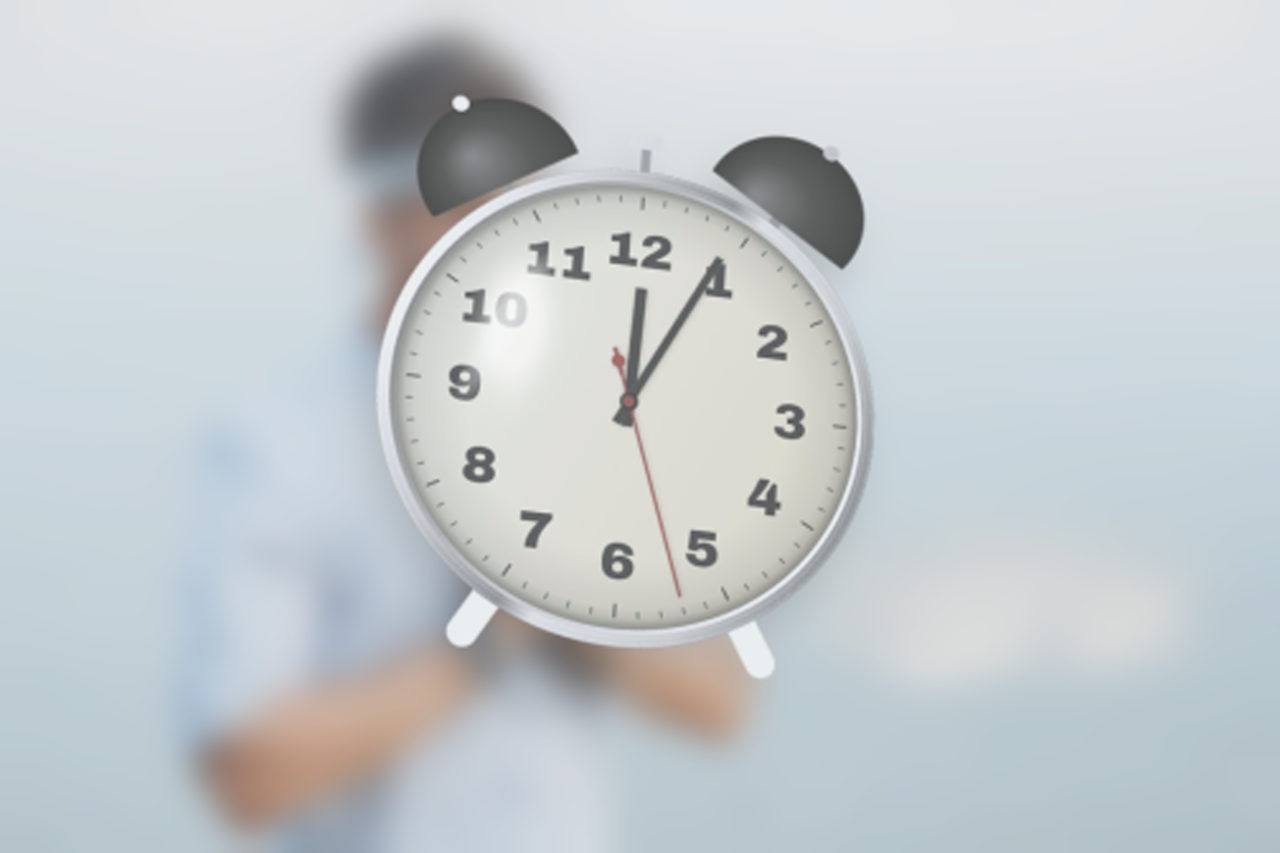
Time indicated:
12h04m27s
